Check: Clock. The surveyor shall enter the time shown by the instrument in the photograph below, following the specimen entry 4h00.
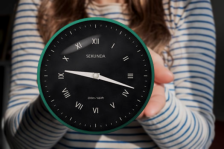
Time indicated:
9h18
